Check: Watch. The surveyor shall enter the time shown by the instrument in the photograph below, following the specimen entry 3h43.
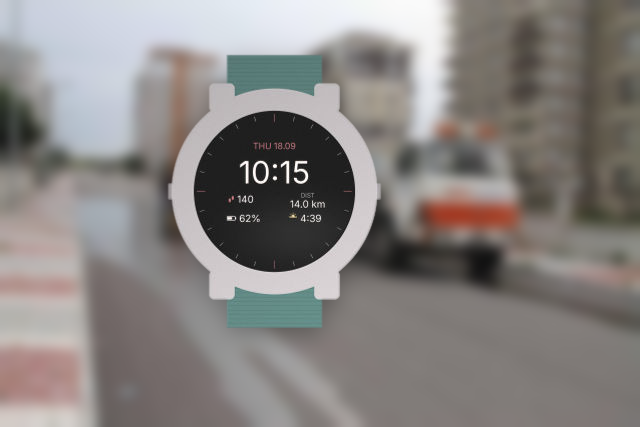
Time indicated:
10h15
